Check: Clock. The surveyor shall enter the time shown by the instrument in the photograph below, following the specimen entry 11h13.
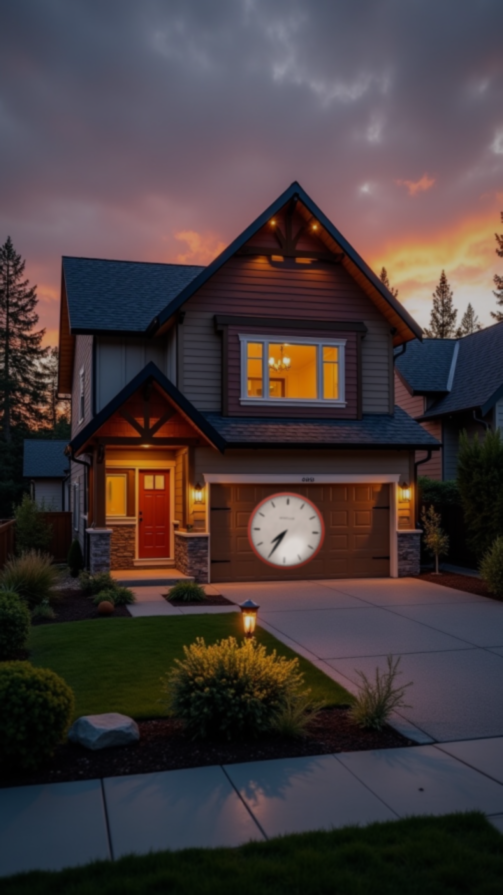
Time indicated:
7h35
